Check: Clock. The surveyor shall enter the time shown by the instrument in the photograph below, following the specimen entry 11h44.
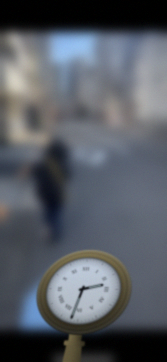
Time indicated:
2h32
